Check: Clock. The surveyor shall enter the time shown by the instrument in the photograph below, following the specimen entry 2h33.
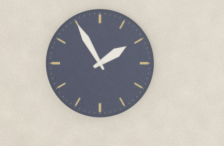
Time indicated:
1h55
